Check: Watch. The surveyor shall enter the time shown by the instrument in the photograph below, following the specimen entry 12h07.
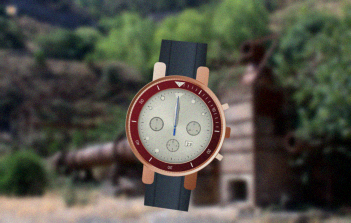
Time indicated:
12h00
